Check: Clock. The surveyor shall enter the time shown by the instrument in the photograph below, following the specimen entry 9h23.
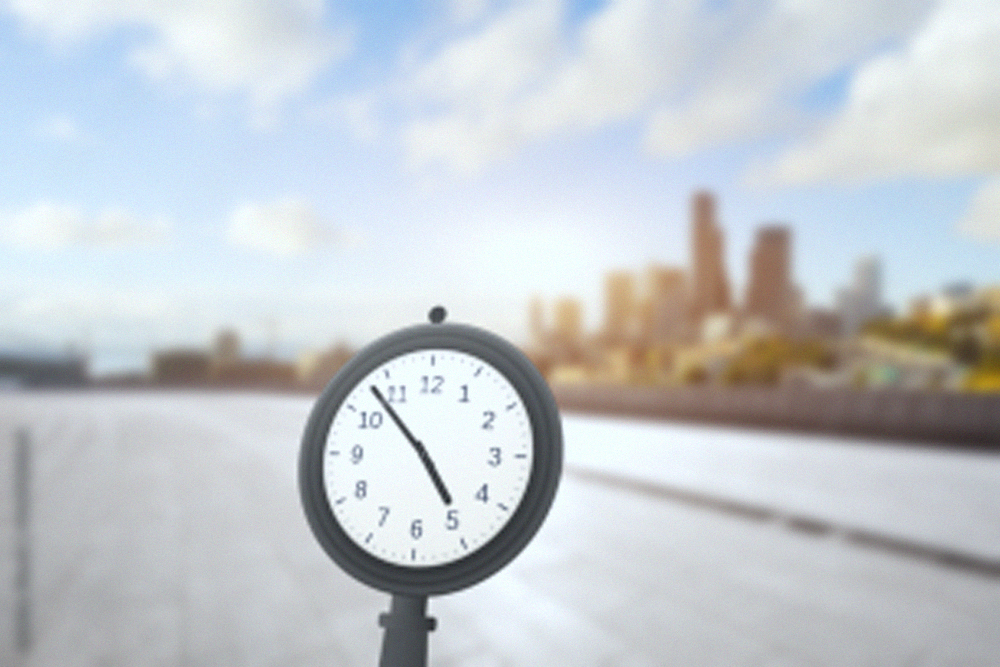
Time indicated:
4h53
